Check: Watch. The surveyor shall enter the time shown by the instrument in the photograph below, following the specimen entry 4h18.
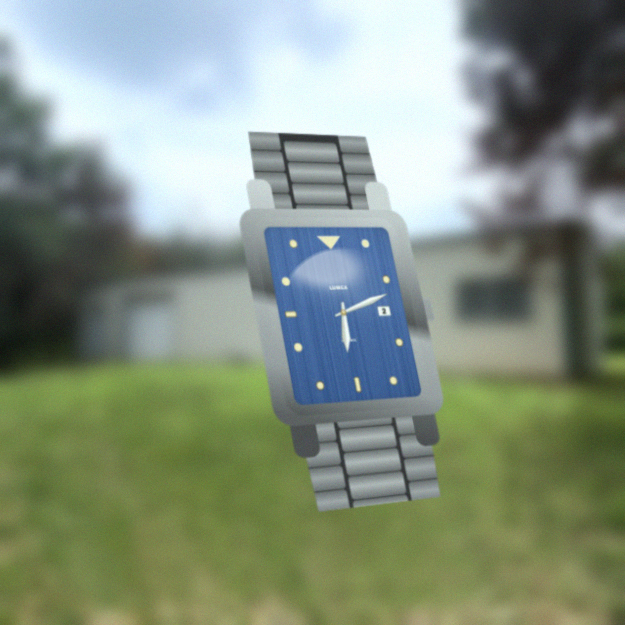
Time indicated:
6h12
